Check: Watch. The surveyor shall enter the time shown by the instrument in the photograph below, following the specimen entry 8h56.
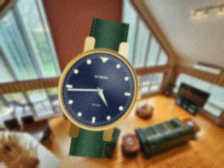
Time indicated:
4h44
